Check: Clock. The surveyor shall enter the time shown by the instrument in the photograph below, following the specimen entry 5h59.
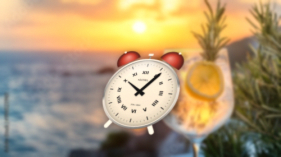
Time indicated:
10h06
